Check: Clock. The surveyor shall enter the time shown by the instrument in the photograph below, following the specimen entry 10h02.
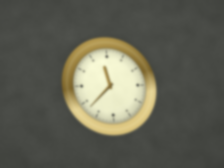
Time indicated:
11h38
